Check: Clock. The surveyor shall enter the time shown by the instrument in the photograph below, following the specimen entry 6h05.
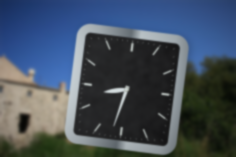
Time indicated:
8h32
